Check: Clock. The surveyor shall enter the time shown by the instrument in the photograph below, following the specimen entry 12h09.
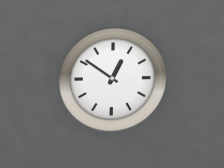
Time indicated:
12h51
